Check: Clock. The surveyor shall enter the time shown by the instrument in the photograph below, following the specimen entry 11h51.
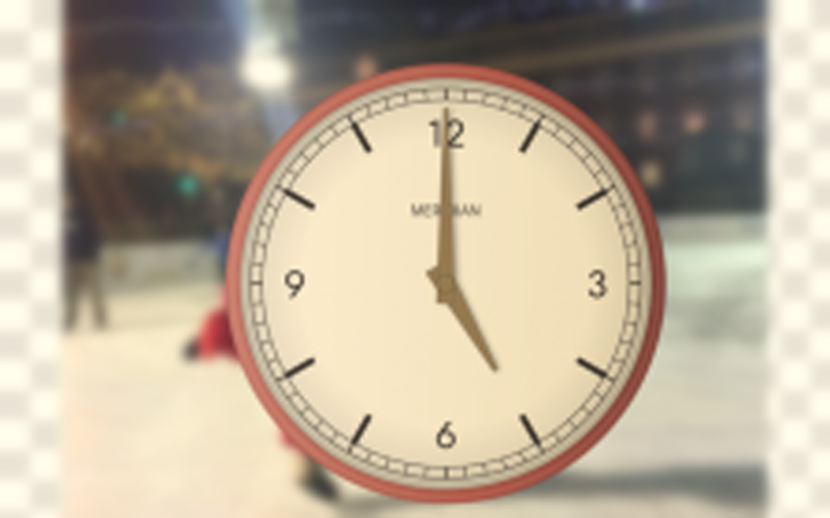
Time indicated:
5h00
